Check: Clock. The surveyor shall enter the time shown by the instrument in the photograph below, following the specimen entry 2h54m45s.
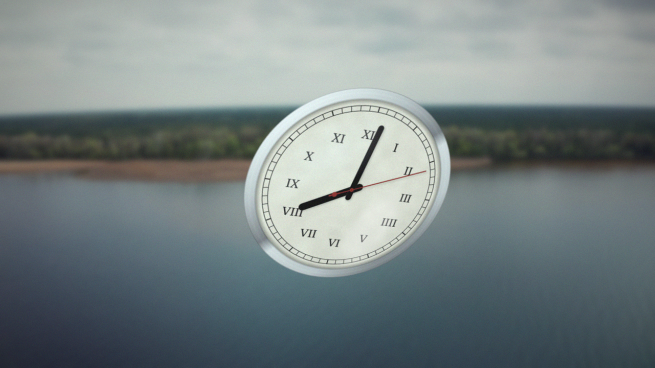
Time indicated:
8h01m11s
